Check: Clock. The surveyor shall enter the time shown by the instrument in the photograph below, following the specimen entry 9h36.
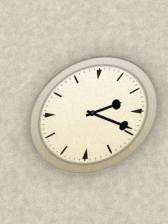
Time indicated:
2h19
